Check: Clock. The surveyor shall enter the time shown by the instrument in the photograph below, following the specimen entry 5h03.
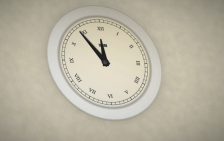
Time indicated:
11h54
